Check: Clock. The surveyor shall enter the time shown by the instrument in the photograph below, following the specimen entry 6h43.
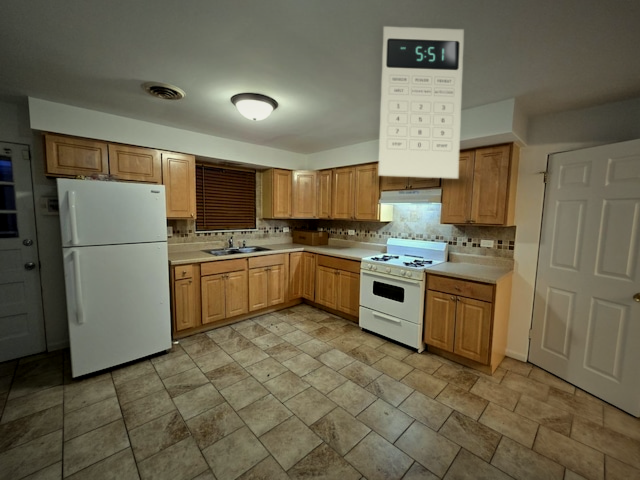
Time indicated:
5h51
